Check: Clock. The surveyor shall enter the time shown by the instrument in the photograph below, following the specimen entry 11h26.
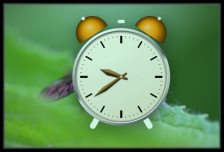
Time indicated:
9h39
